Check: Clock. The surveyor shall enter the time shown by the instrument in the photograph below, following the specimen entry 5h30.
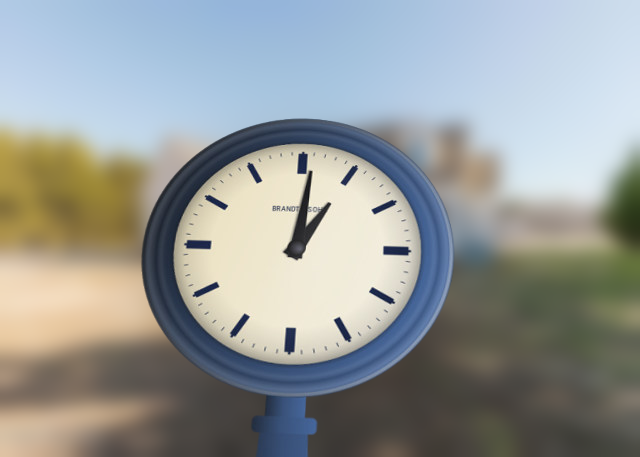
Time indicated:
1h01
